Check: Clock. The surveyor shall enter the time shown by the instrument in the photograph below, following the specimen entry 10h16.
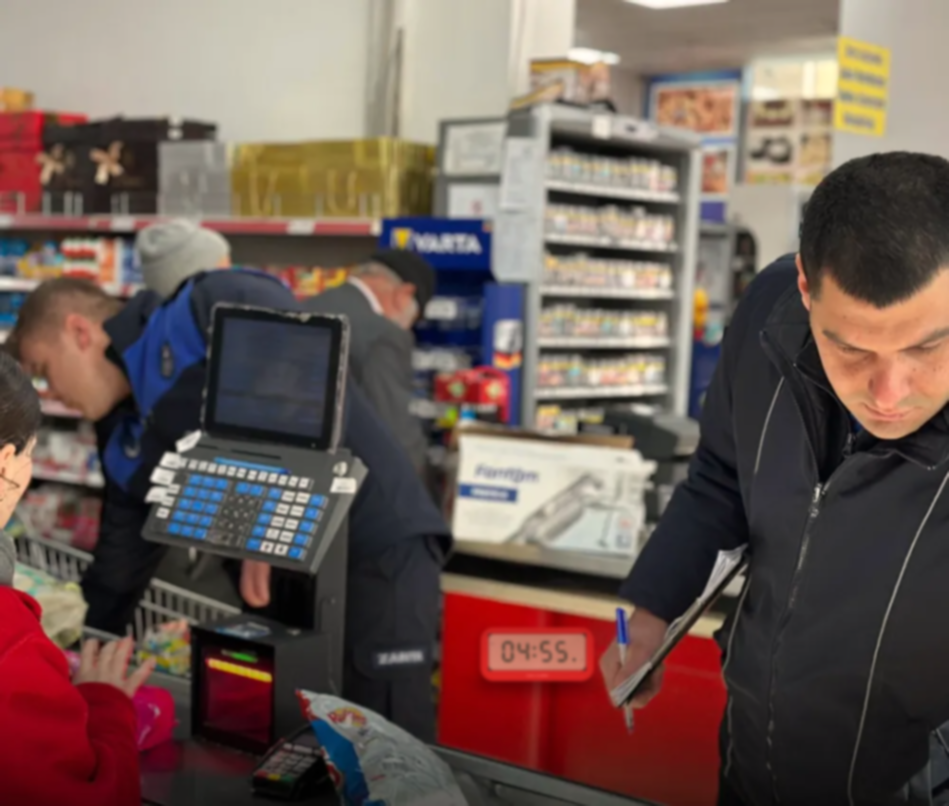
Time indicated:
4h55
